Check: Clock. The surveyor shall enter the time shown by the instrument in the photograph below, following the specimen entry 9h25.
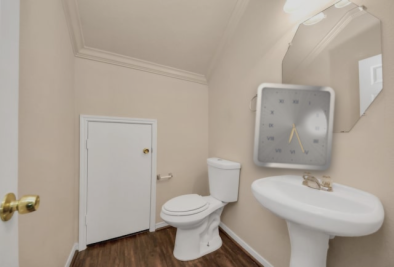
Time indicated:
6h26
